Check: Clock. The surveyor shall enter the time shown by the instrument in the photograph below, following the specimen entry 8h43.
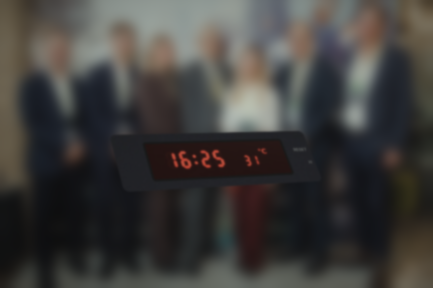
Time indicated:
16h25
